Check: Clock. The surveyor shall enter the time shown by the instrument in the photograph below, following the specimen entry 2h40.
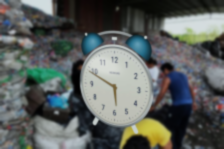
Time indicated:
5h49
